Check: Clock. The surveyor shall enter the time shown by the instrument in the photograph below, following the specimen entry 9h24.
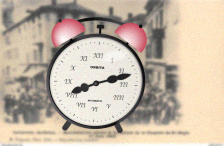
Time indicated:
8h12
